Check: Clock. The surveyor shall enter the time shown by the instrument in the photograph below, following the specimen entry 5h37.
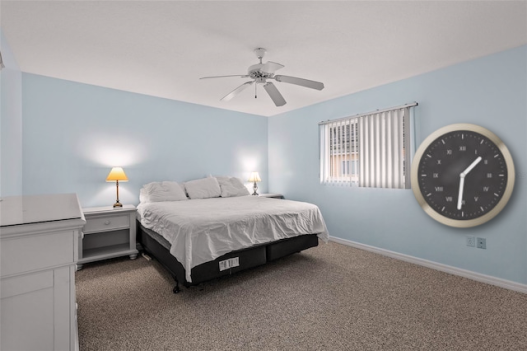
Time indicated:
1h31
